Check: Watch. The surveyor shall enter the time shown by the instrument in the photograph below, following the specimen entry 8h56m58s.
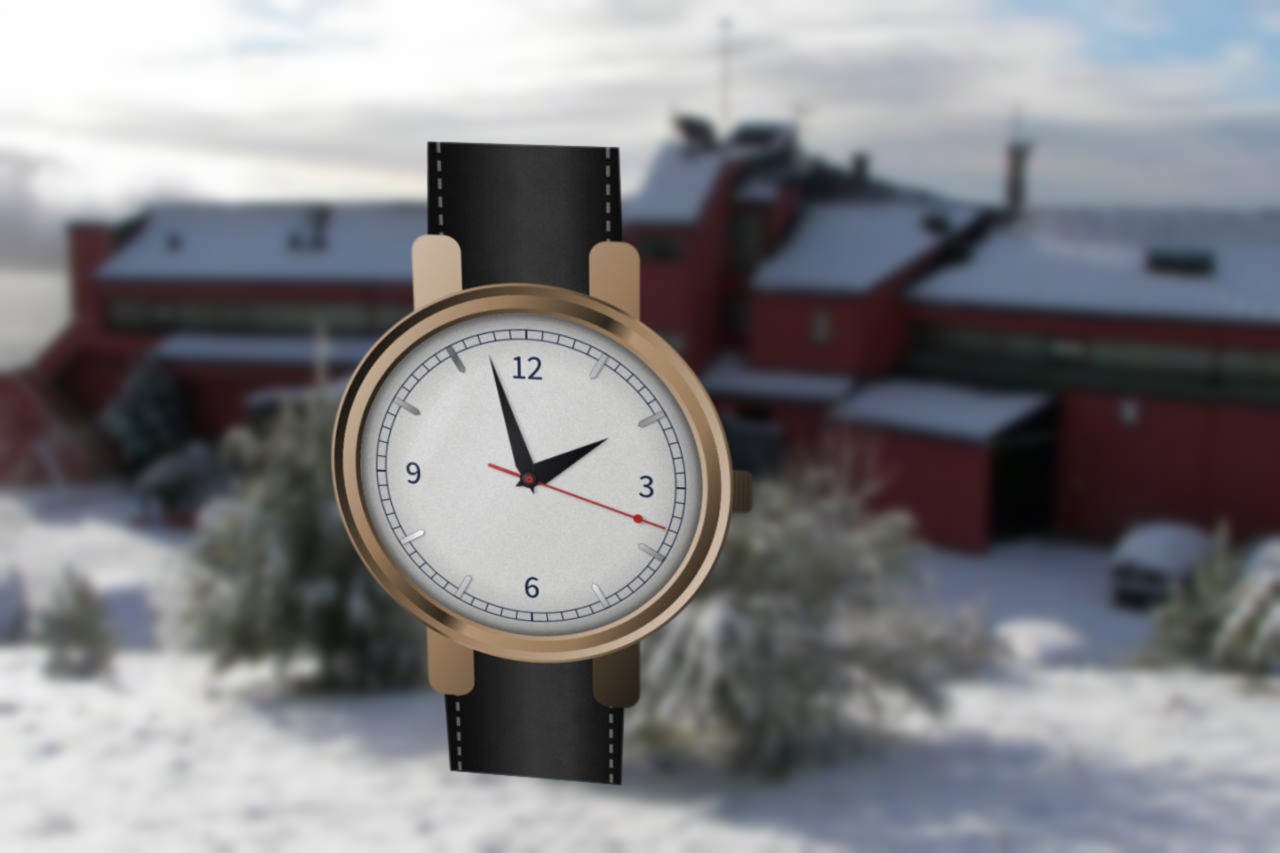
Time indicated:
1h57m18s
